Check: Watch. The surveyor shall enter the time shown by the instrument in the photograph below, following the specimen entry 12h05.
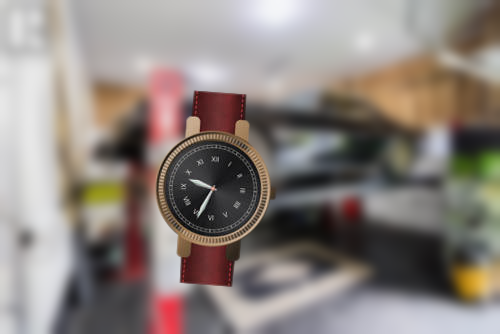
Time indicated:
9h34
